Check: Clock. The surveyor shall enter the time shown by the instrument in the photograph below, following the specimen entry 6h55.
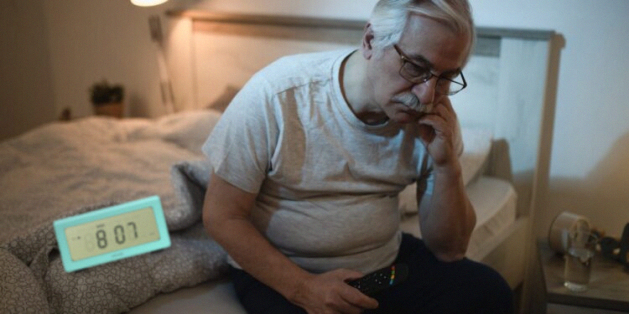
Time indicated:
8h07
